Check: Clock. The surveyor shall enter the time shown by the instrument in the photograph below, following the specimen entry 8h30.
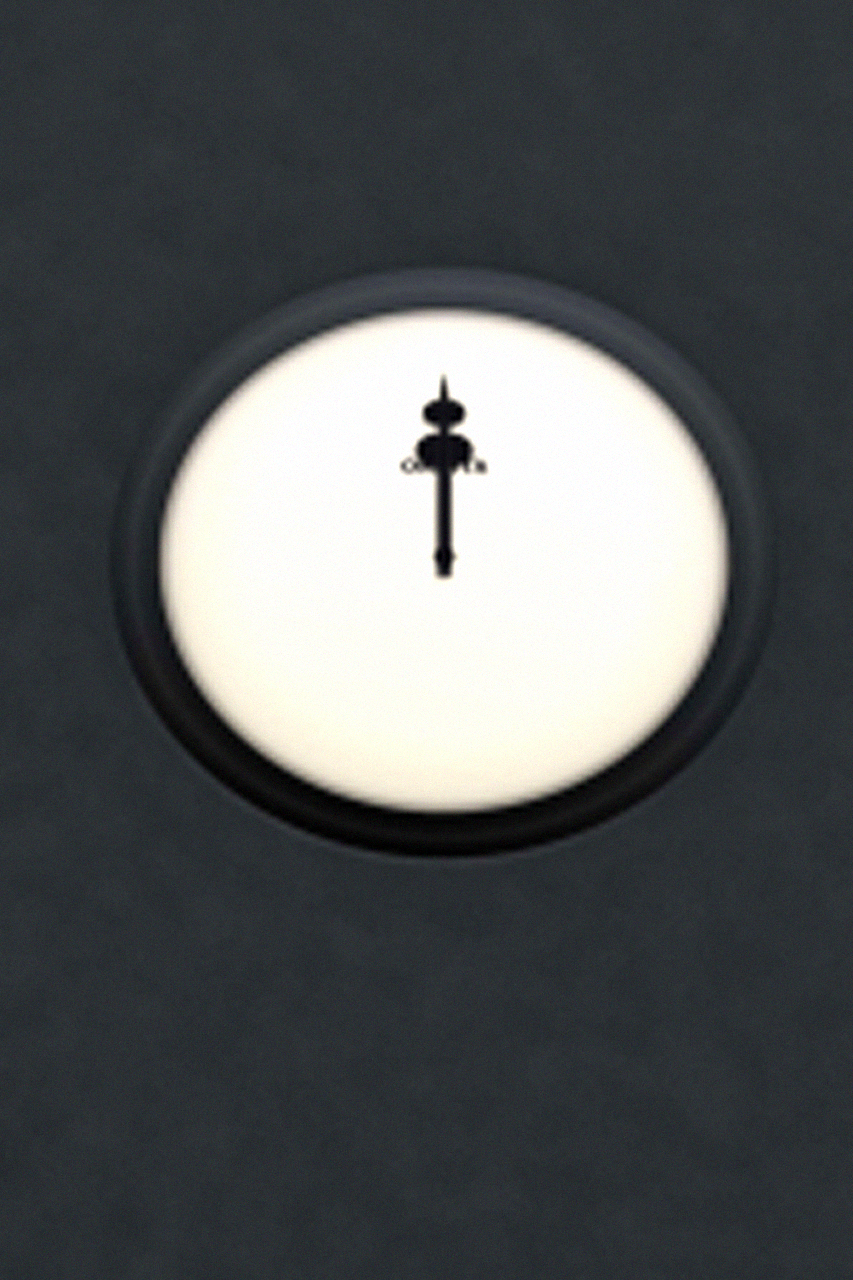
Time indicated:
12h00
